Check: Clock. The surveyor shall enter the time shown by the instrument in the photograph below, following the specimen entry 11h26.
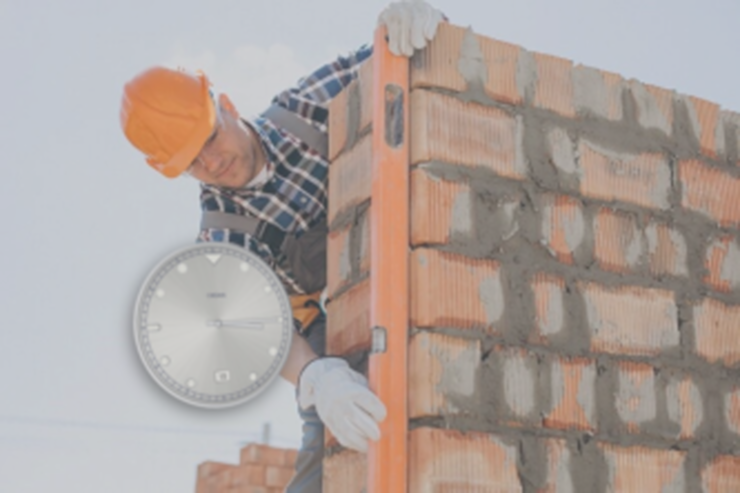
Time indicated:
3h15
